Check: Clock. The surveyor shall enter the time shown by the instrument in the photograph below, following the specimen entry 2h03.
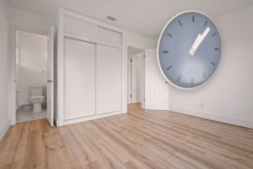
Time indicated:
1h07
